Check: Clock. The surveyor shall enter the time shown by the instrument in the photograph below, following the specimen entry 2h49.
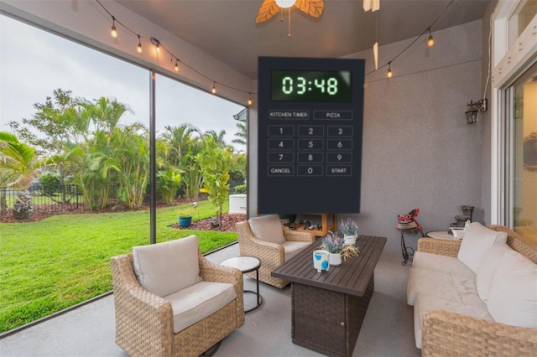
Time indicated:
3h48
